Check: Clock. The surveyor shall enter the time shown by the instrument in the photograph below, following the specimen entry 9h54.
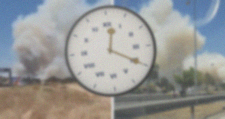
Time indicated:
12h20
